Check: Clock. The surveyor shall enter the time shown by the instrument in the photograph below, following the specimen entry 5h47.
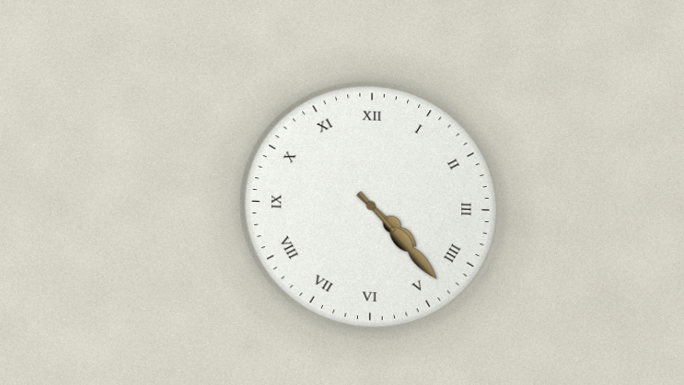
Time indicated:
4h23
